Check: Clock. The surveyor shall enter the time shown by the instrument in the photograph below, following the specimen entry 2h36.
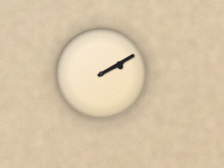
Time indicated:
2h10
